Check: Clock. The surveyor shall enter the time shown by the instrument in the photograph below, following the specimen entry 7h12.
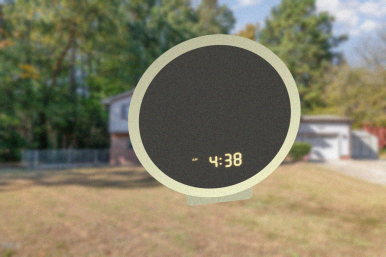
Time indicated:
4h38
